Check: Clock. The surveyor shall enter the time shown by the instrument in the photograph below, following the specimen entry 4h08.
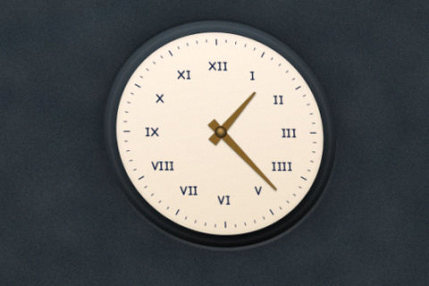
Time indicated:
1h23
